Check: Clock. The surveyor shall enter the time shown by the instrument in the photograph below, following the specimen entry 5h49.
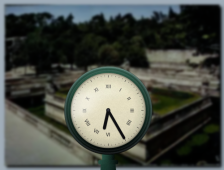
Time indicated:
6h25
